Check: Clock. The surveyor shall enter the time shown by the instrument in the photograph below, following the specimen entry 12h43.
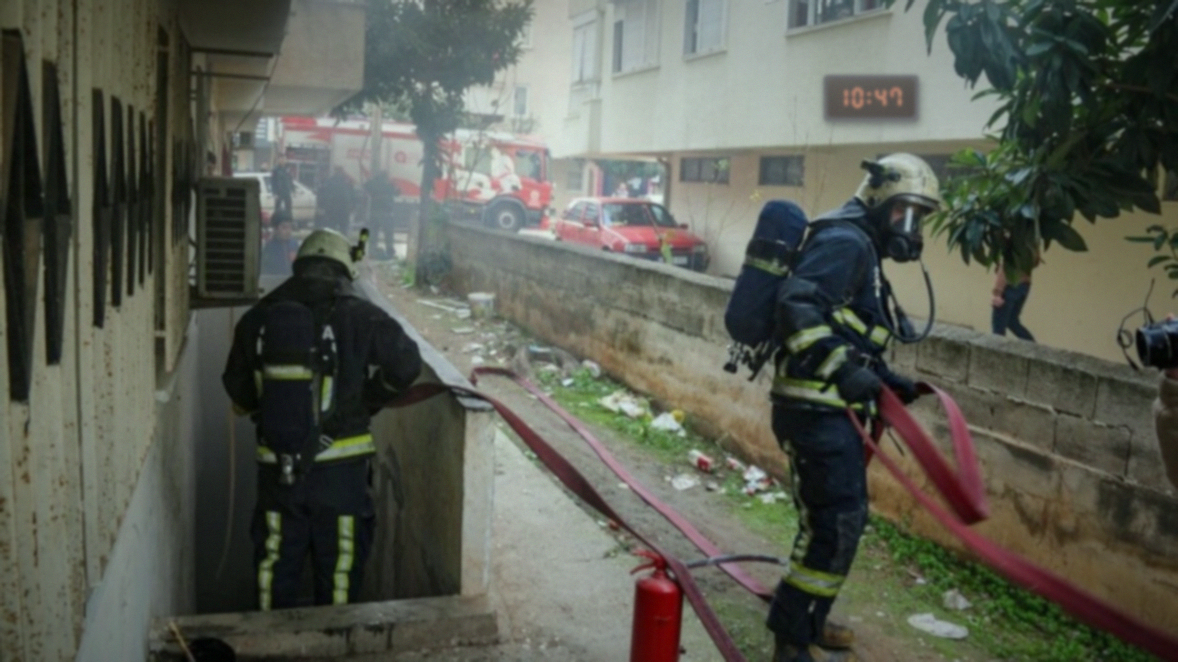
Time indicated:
10h47
